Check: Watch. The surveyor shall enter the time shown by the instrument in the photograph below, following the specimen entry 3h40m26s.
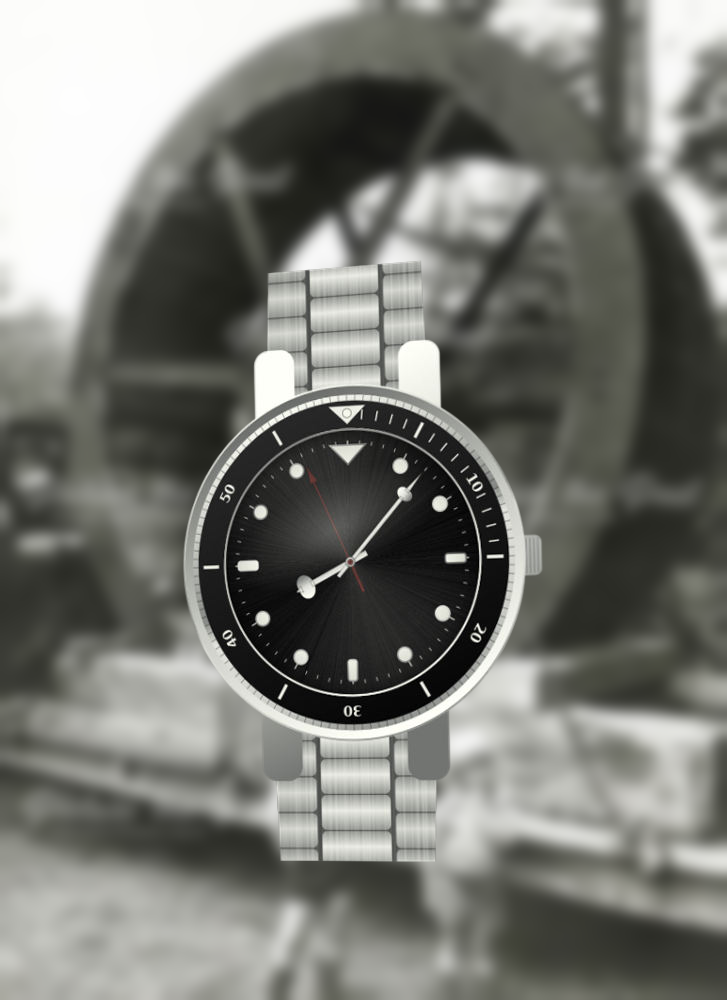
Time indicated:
8h06m56s
